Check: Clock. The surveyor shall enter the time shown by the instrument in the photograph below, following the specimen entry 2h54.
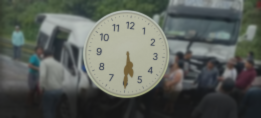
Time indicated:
5h30
